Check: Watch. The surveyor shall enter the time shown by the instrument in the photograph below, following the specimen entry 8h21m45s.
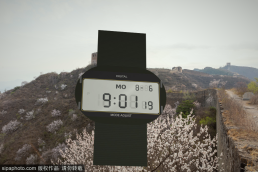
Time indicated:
9h01m19s
